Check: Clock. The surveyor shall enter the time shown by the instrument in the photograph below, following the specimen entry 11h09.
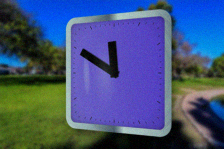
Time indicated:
11h50
